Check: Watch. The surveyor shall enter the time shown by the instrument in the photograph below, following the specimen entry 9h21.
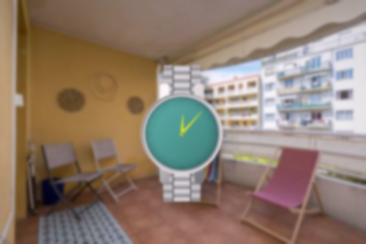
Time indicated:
12h07
